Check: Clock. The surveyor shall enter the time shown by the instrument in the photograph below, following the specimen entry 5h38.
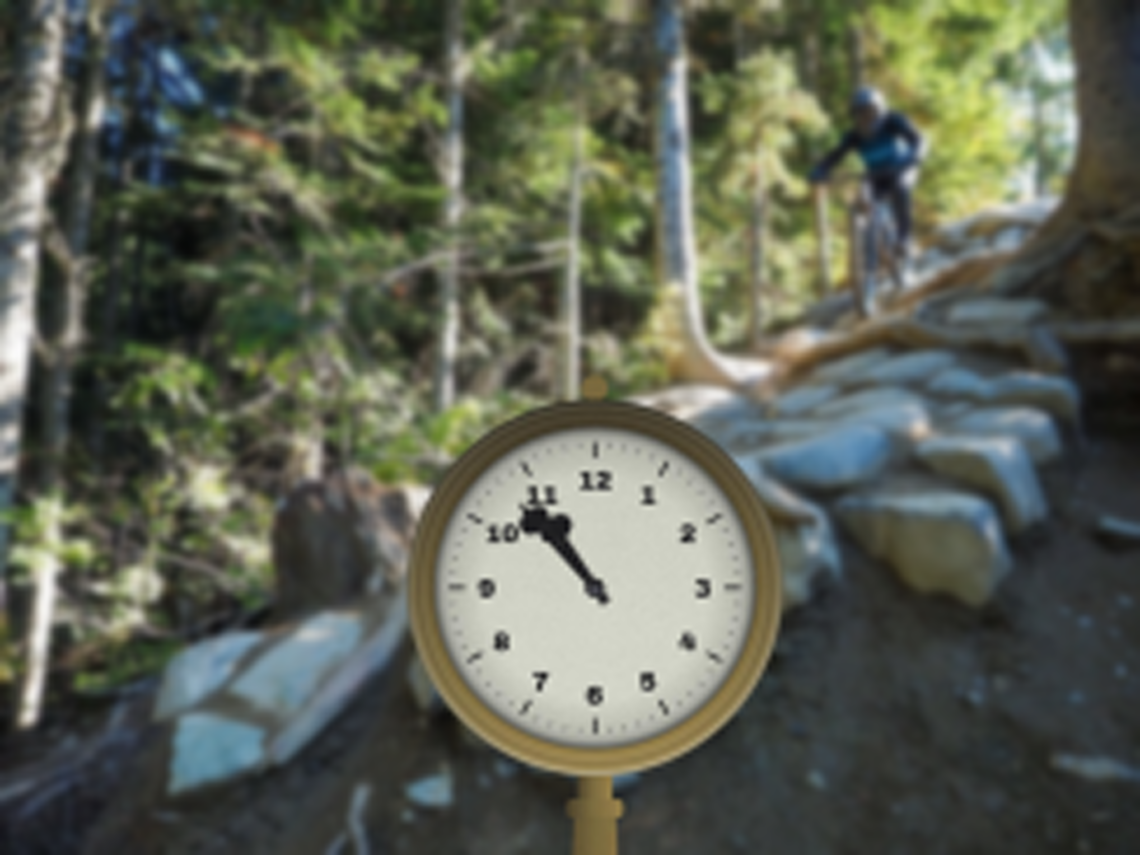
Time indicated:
10h53
